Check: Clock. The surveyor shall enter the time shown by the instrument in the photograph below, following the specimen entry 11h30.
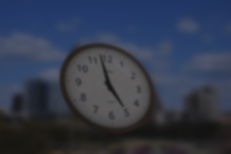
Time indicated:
4h58
